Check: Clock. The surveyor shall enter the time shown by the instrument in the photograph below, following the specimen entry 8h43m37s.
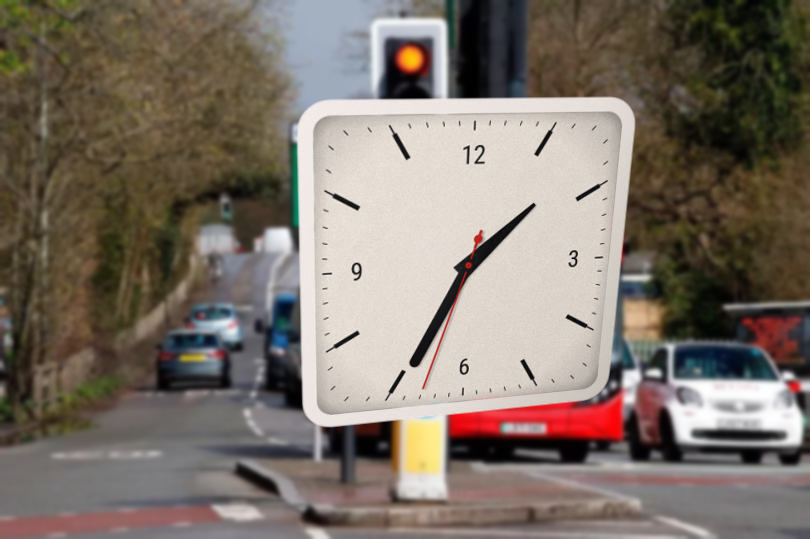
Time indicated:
1h34m33s
